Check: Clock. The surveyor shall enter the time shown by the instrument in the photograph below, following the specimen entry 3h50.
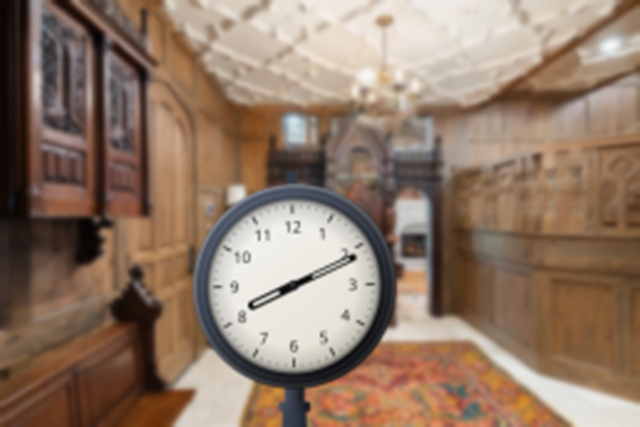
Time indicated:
8h11
